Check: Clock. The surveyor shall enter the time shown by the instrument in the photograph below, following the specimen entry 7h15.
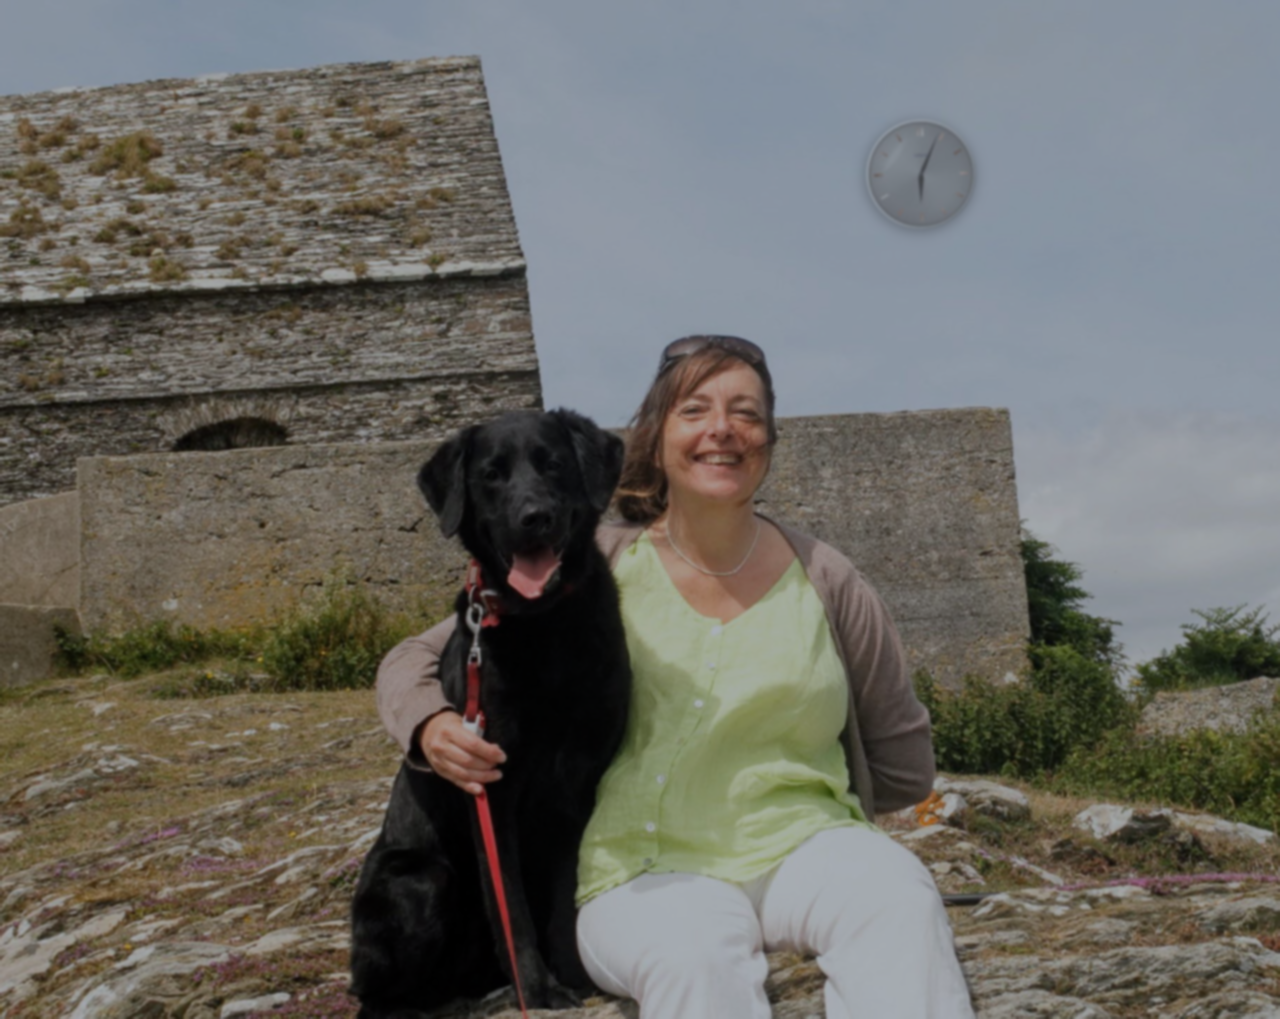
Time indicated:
6h04
